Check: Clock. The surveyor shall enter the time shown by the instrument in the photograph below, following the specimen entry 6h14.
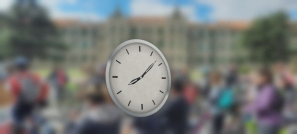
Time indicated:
8h08
